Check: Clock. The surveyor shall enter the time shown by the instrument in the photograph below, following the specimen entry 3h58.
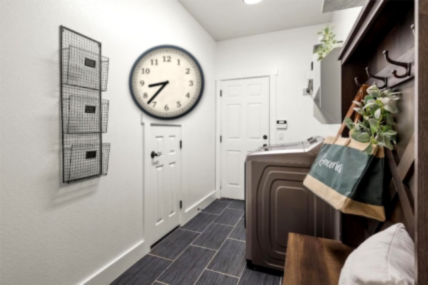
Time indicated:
8h37
